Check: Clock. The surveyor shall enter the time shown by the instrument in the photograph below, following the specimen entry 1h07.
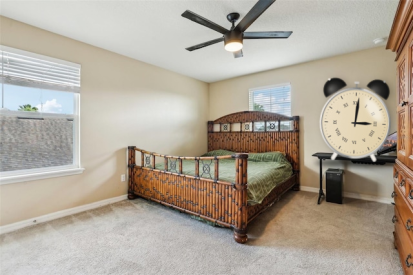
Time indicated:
3h01
